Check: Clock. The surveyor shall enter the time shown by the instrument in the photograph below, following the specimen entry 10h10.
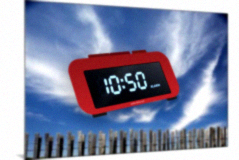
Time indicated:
10h50
